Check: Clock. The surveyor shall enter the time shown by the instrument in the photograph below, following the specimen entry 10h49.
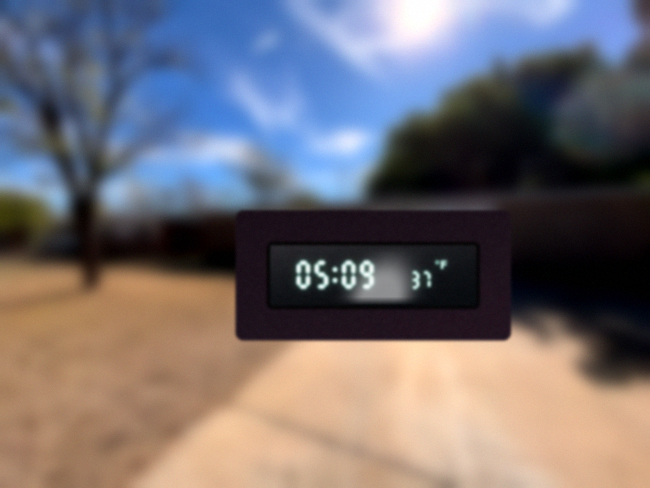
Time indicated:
5h09
